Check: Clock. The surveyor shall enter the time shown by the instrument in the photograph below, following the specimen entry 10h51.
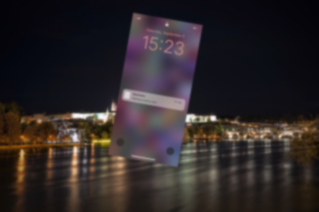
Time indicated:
15h23
